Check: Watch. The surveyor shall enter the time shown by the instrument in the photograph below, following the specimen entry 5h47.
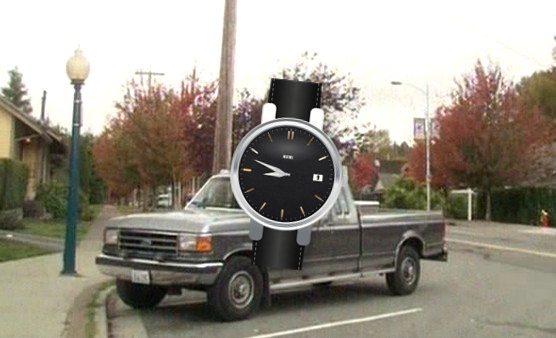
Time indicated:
8h48
